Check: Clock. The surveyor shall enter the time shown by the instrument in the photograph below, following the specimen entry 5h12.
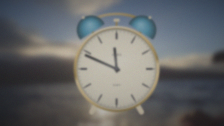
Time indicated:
11h49
